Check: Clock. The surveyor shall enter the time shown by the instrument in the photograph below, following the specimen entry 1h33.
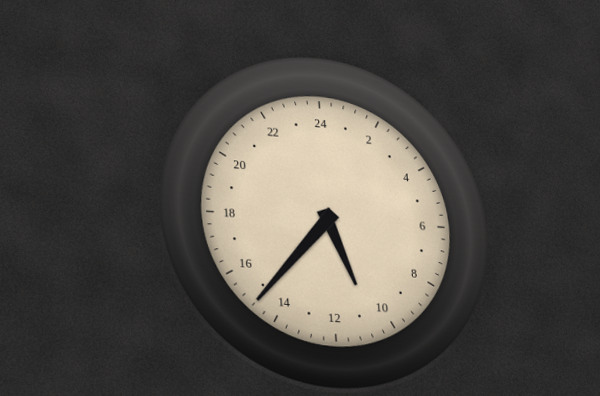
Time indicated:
10h37
